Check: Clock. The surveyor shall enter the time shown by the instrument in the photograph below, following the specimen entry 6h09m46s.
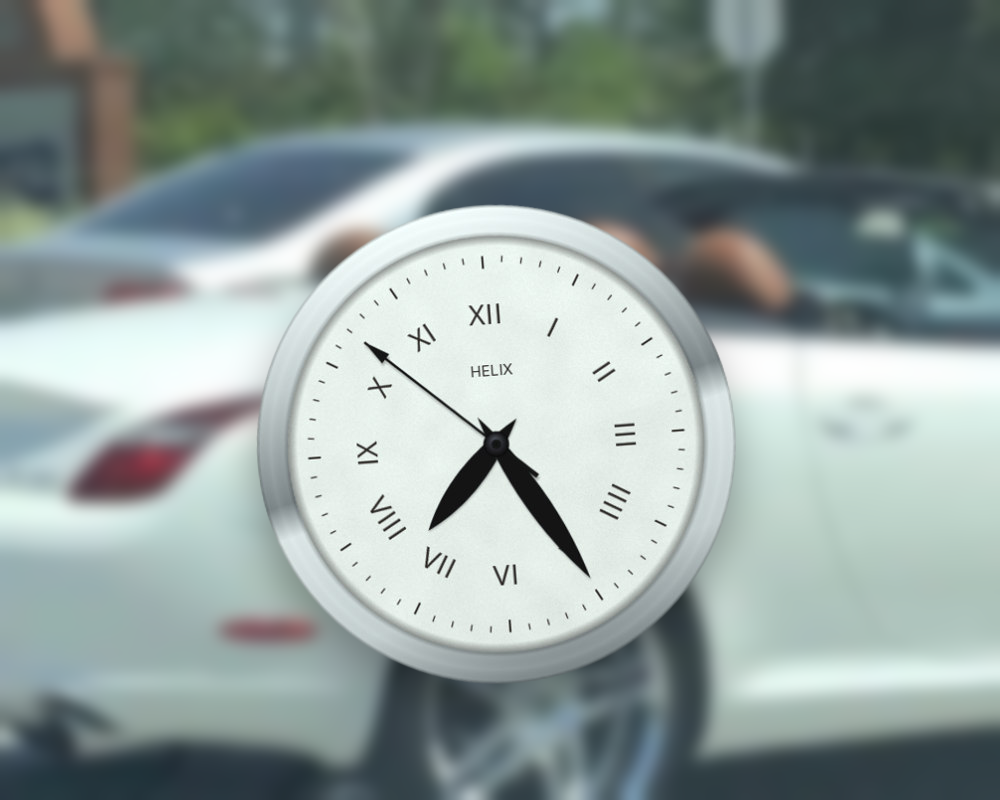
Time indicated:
7h24m52s
